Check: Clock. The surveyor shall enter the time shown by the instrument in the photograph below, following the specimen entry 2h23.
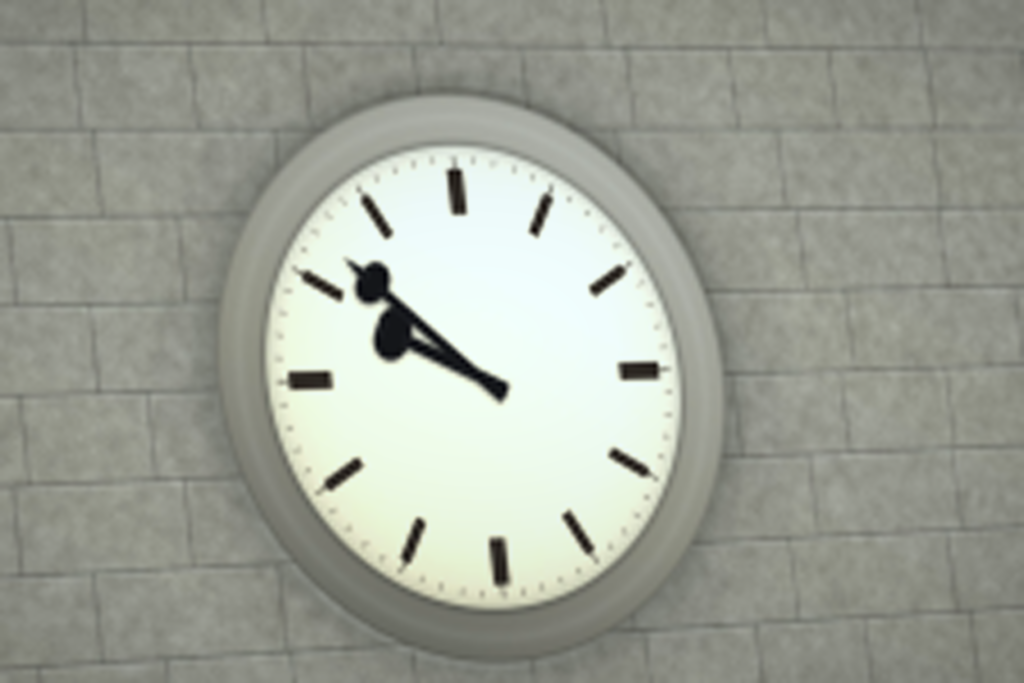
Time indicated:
9h52
